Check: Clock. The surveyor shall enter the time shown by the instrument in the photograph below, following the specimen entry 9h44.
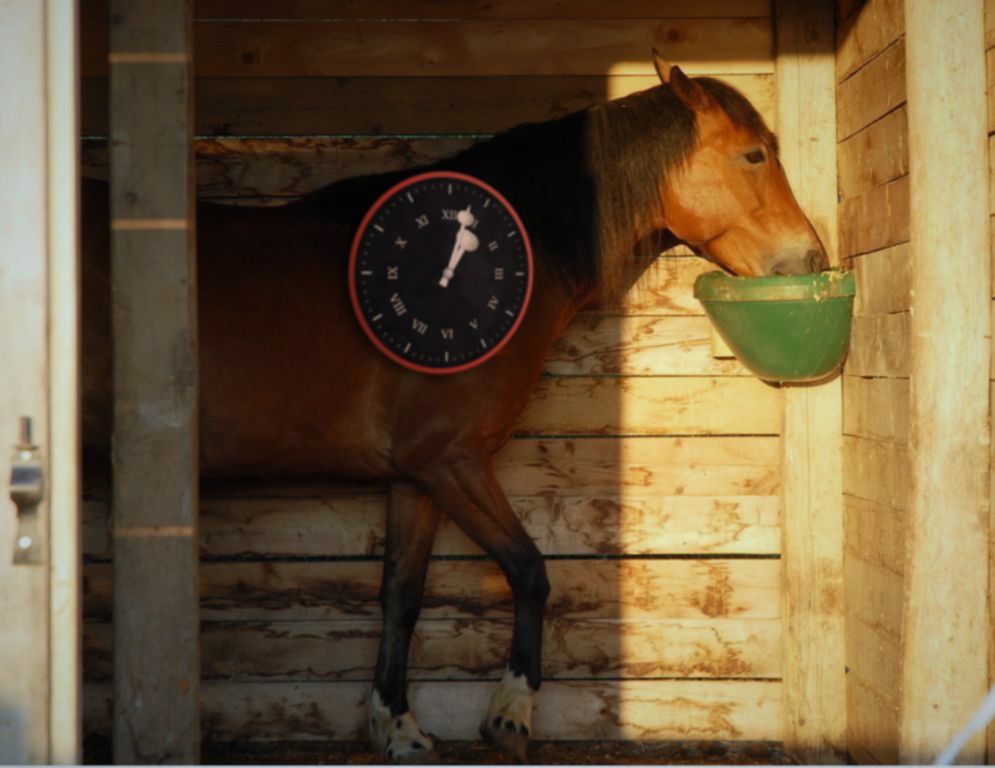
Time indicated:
1h03
